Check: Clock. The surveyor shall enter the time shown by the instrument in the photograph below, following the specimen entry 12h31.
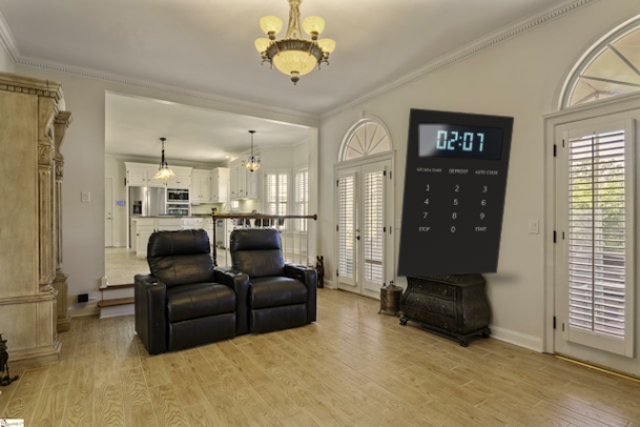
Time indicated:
2h07
